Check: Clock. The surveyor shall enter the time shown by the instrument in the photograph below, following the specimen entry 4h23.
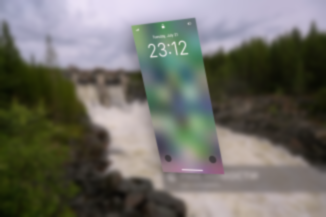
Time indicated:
23h12
